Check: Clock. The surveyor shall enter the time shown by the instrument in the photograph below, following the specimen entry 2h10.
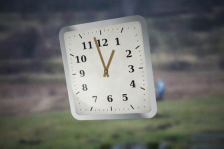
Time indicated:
12h58
